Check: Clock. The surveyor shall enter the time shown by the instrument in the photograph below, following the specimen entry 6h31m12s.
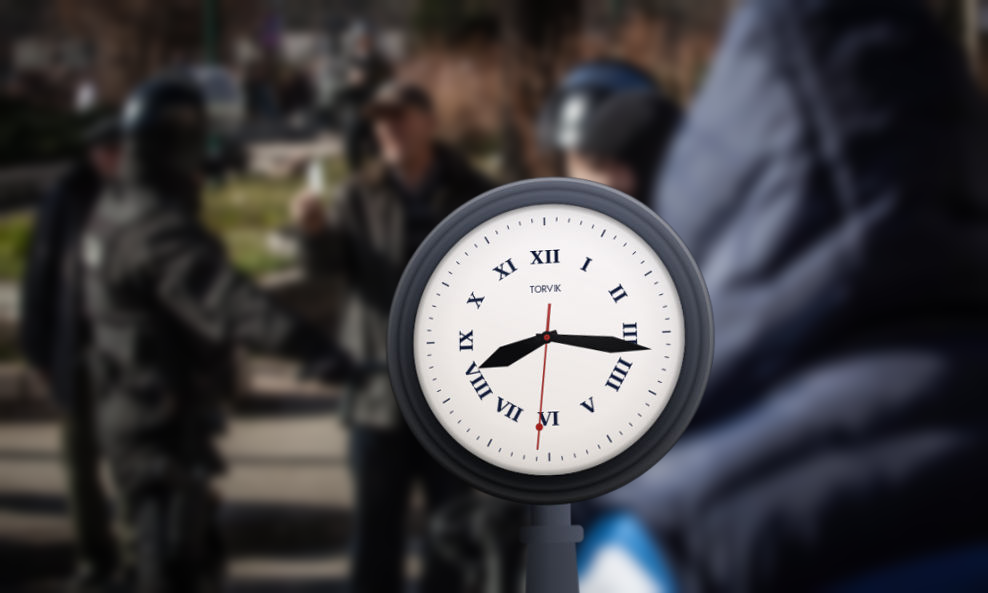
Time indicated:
8h16m31s
